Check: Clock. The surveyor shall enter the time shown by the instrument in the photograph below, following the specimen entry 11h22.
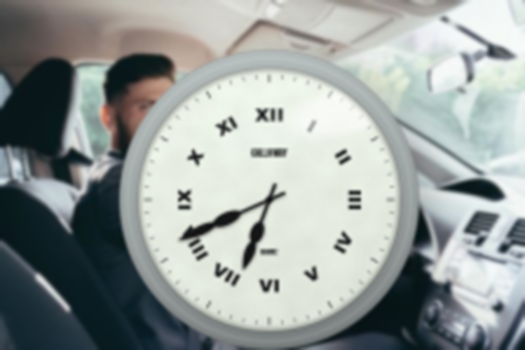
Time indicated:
6h41
